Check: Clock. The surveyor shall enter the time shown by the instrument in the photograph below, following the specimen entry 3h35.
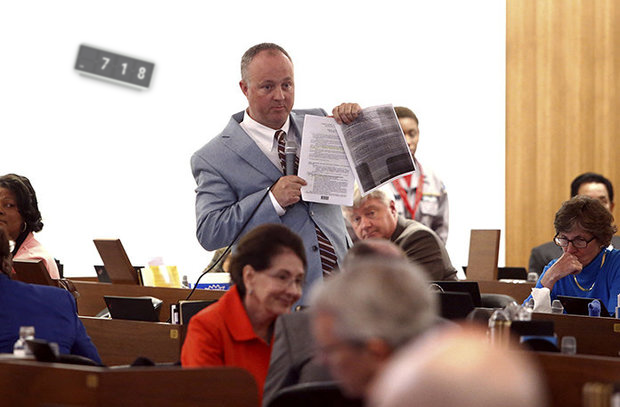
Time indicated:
7h18
